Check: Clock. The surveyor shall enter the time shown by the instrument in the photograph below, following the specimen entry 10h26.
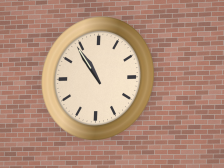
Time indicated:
10h54
